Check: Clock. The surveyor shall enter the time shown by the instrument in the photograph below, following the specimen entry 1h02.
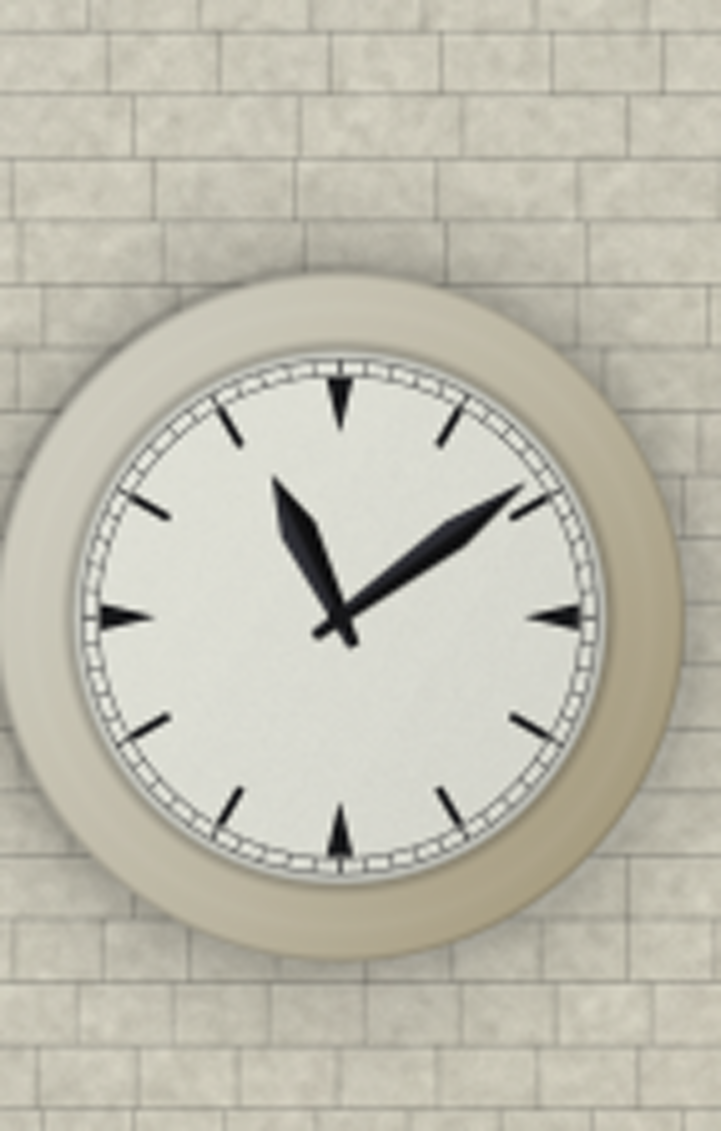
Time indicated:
11h09
